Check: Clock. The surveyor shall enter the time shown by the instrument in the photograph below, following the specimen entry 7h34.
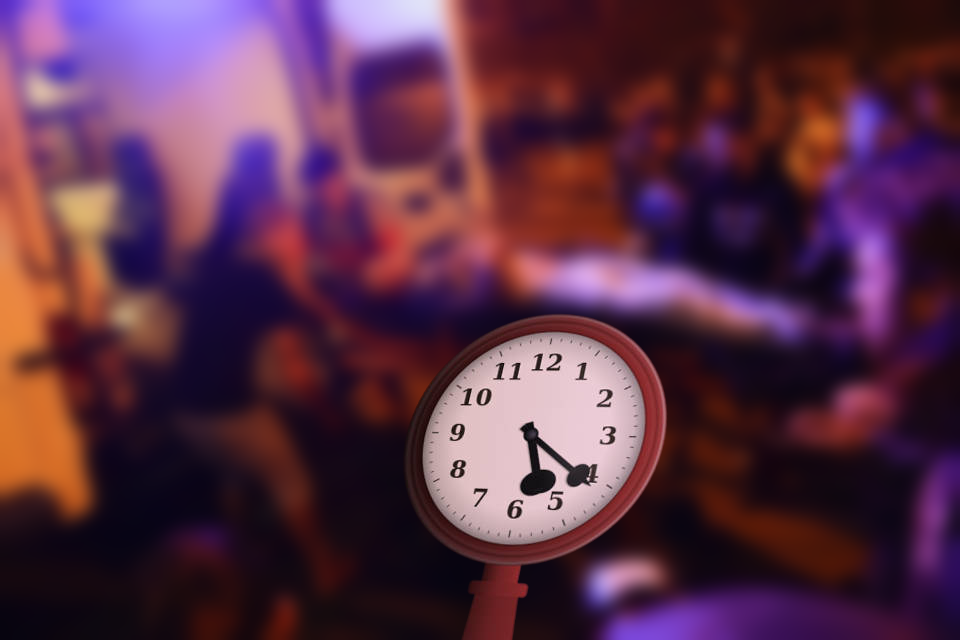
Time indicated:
5h21
